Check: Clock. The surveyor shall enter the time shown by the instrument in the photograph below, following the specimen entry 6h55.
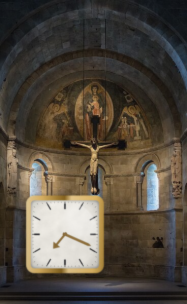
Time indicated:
7h19
